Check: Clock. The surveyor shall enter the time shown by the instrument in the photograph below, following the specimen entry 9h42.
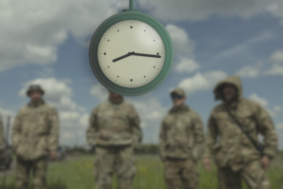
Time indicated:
8h16
